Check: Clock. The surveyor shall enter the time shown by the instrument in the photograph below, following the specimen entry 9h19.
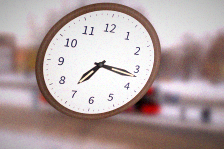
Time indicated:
7h17
